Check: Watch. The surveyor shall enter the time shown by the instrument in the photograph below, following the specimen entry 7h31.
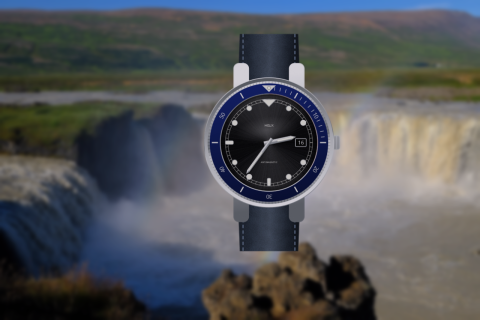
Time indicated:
2h36
